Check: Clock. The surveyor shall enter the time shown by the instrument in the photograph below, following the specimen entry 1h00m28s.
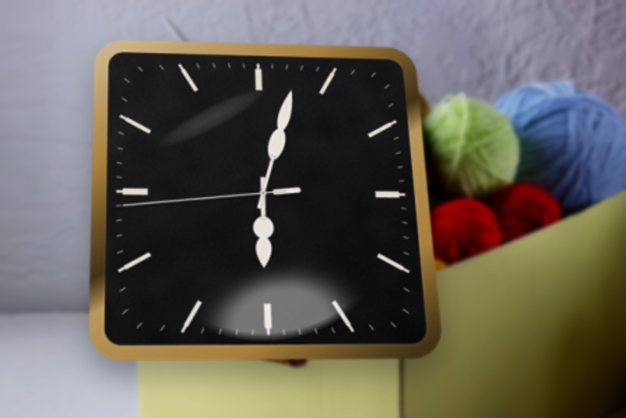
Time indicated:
6h02m44s
